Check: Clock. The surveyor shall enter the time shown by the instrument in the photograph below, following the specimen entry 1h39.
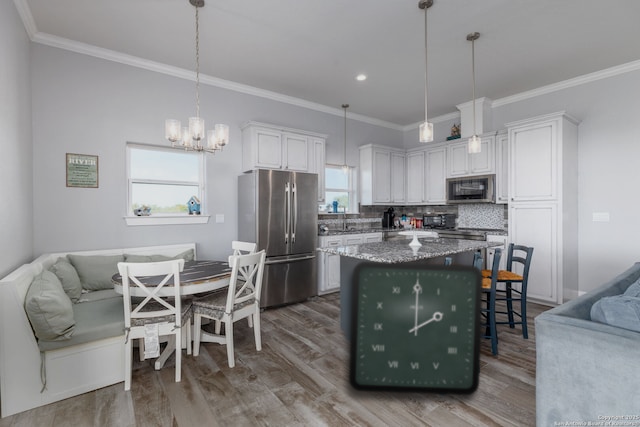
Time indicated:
2h00
